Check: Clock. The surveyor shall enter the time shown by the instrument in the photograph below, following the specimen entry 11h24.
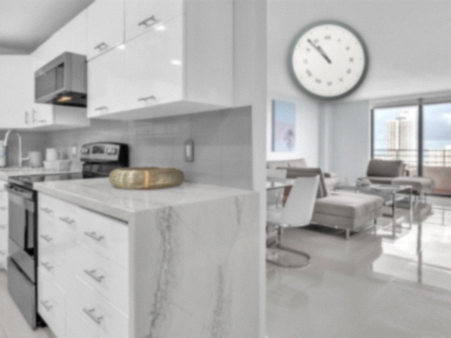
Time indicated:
10h53
